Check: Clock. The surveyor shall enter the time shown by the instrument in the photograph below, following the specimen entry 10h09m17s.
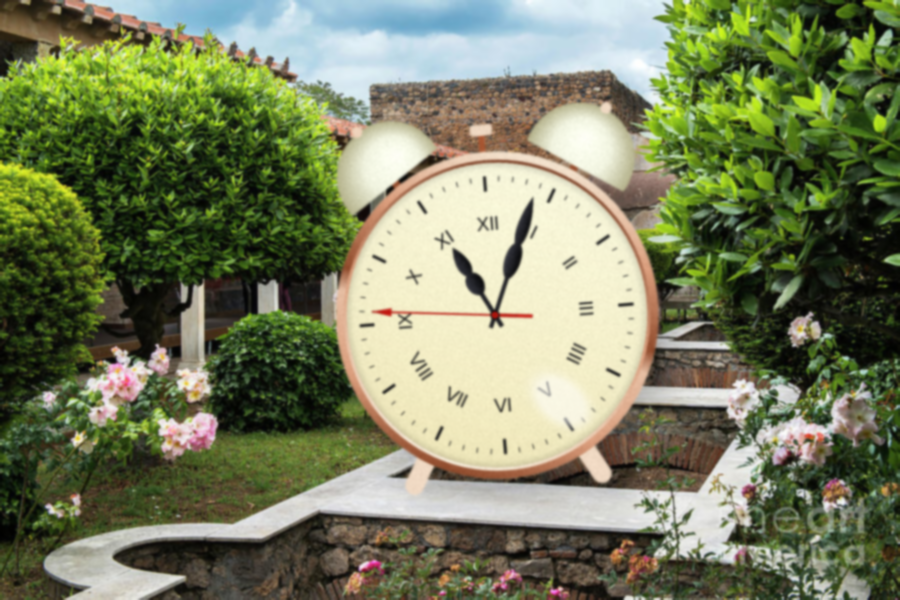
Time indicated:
11h03m46s
